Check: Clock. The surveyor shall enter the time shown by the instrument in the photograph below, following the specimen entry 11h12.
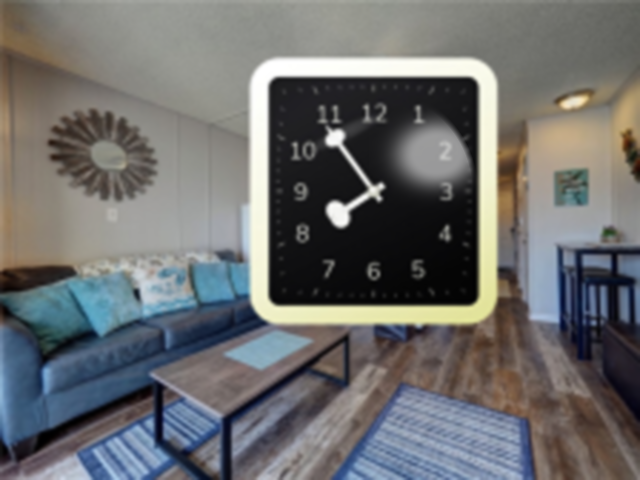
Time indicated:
7h54
